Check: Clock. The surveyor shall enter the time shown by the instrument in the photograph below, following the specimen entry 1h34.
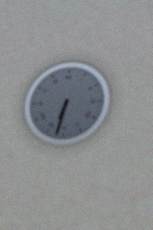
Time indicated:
6h32
